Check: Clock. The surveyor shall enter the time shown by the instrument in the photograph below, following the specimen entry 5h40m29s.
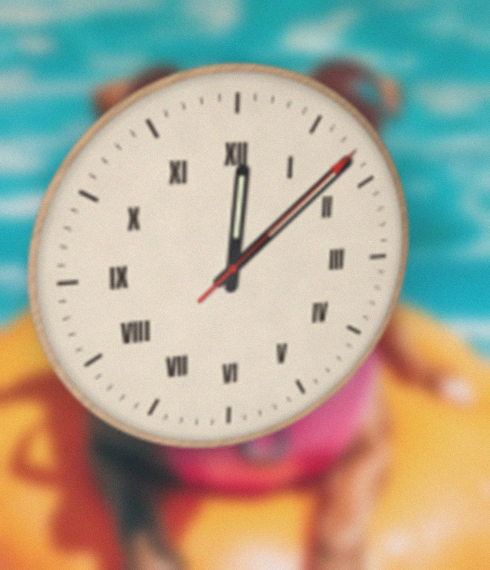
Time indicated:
12h08m08s
